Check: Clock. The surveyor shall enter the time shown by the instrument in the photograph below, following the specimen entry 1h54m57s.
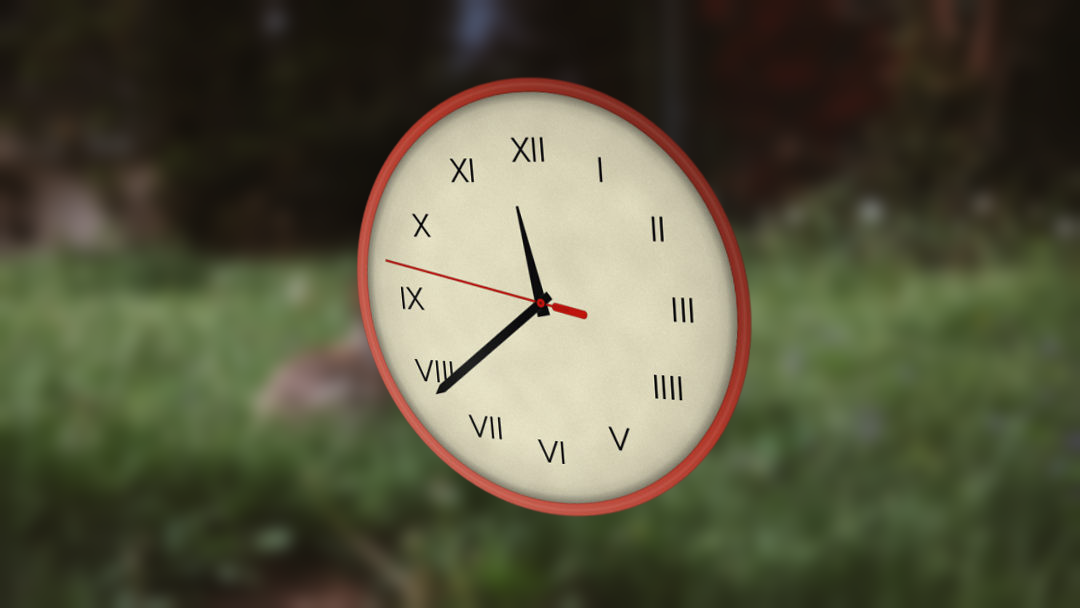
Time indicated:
11h38m47s
